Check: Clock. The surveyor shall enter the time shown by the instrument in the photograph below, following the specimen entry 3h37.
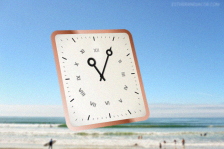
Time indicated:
11h05
